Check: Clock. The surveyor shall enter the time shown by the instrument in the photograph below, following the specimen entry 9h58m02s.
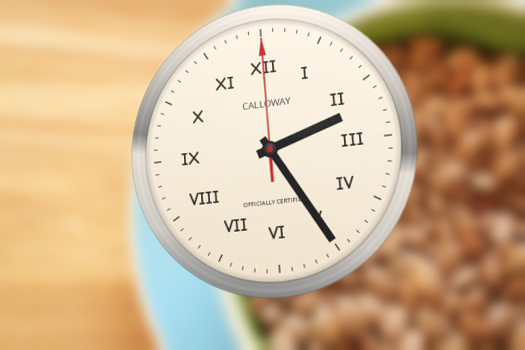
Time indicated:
2h25m00s
